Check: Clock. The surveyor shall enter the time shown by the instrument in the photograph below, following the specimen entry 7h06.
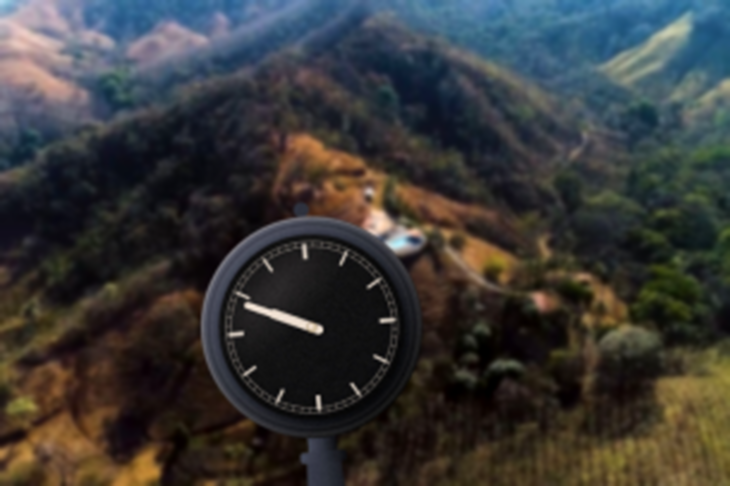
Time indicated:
9h49
